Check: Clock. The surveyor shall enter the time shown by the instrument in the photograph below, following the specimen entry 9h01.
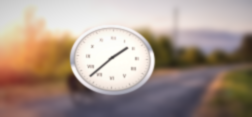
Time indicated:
1h37
